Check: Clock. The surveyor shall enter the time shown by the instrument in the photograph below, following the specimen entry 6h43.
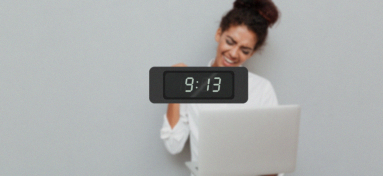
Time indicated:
9h13
